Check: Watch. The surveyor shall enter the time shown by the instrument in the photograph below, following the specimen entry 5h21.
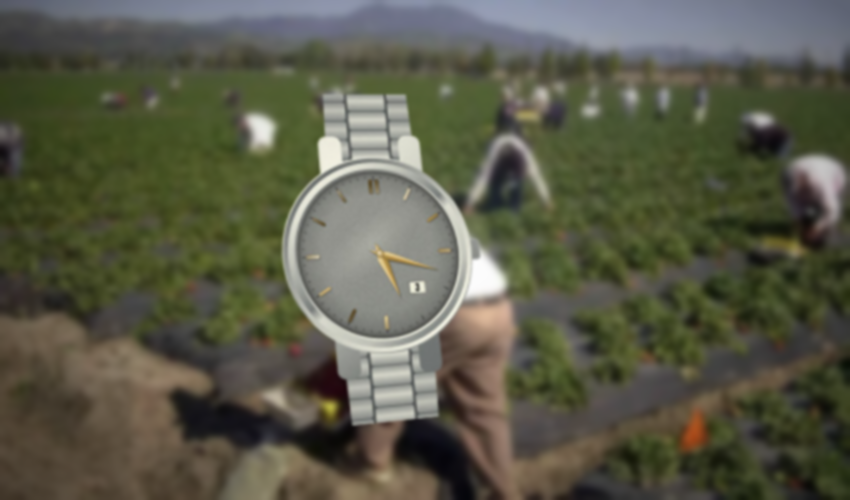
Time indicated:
5h18
